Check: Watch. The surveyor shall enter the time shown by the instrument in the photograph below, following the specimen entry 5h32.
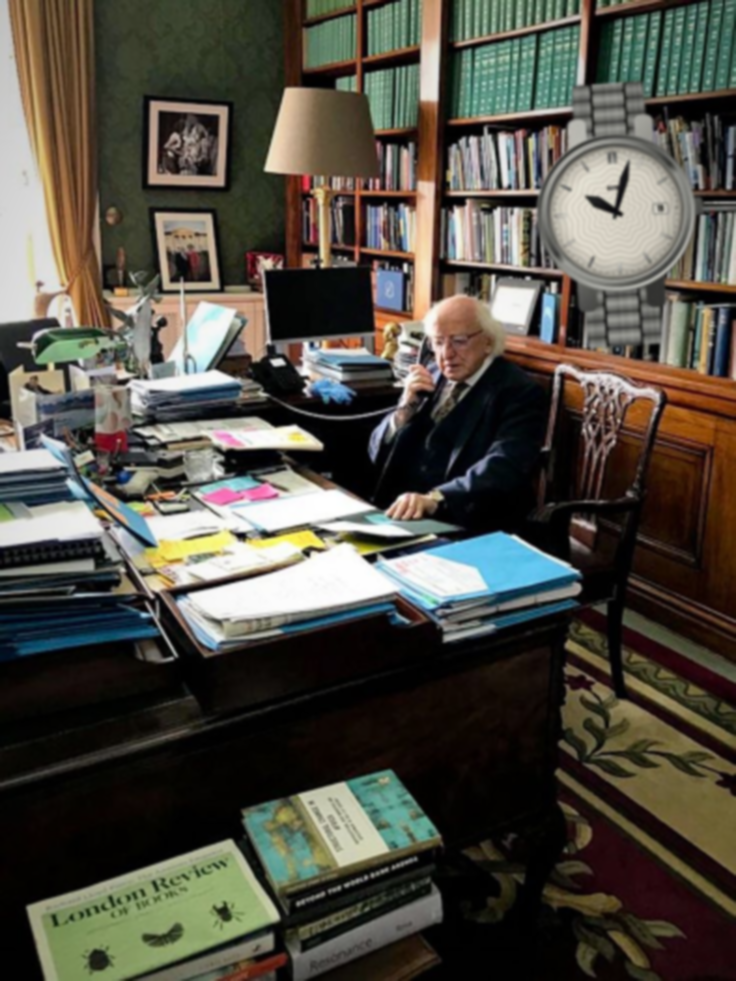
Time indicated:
10h03
